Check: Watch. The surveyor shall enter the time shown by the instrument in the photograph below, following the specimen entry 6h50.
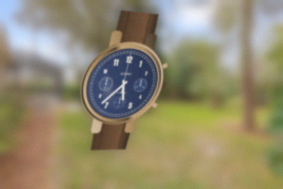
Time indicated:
5h37
